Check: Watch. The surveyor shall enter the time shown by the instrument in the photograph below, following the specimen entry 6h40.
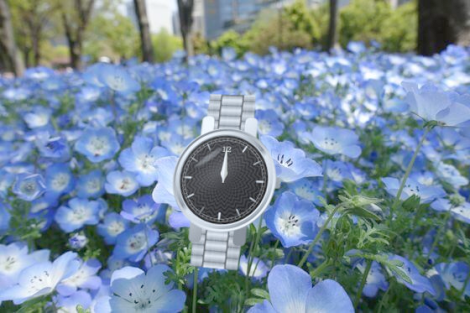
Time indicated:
12h00
